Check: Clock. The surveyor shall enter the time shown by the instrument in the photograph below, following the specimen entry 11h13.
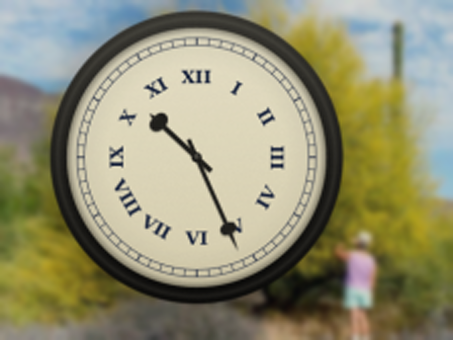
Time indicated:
10h26
